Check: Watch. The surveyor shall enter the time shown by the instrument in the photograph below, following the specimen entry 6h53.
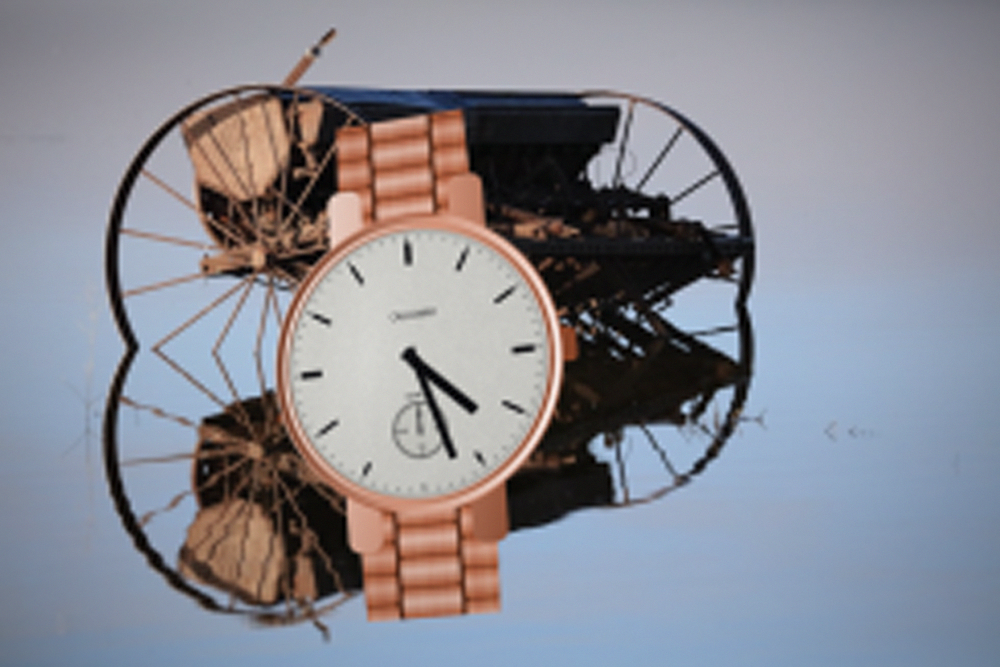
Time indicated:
4h27
